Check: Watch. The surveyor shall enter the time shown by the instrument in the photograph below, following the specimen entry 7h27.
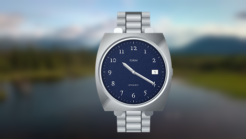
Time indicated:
10h20
